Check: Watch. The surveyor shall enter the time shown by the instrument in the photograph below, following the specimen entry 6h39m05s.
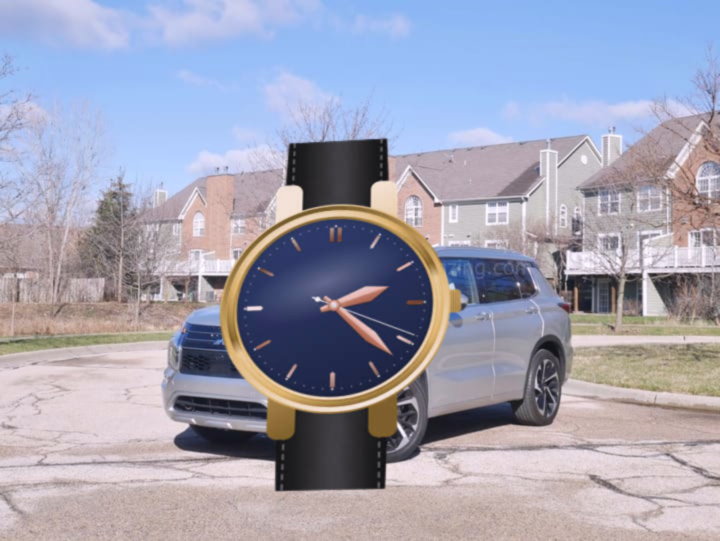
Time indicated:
2h22m19s
